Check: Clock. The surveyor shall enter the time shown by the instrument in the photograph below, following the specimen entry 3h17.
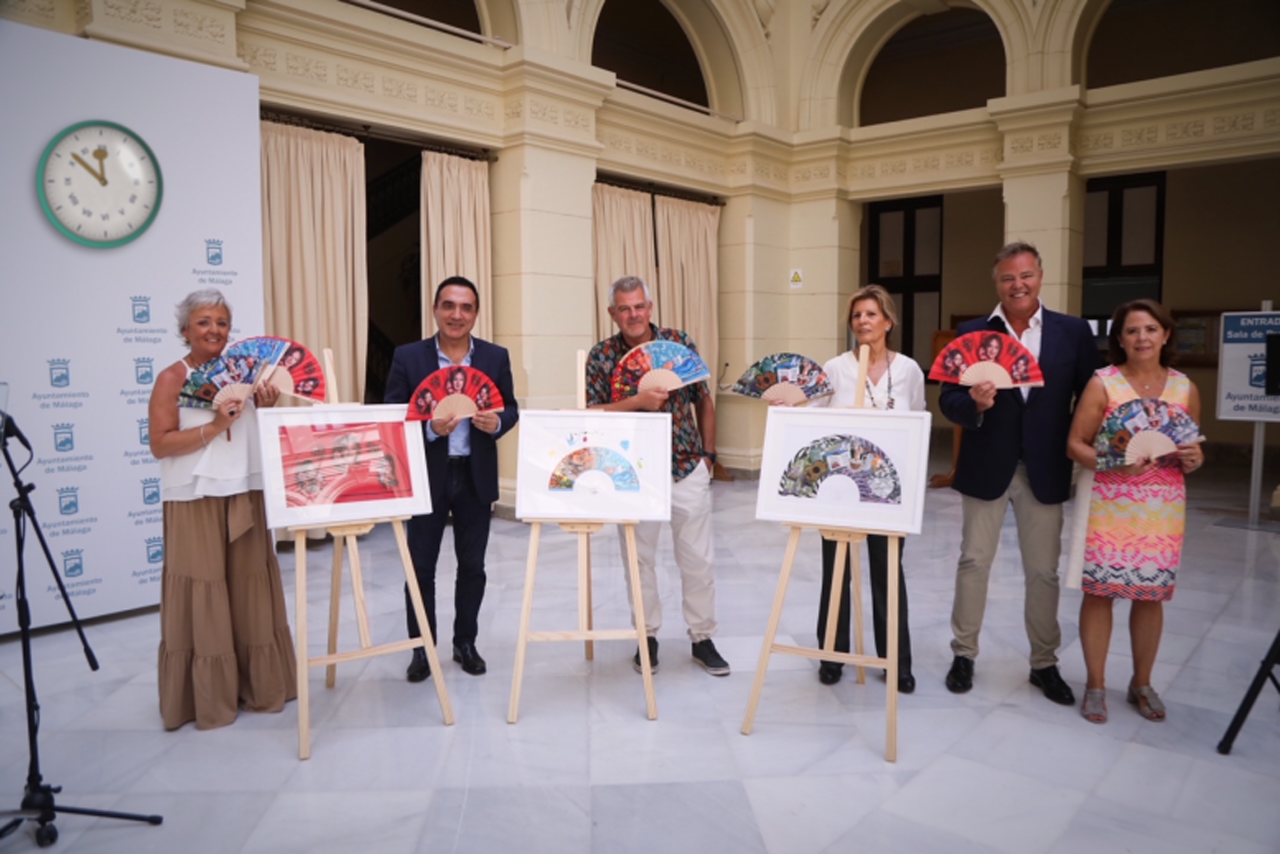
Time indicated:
11h52
